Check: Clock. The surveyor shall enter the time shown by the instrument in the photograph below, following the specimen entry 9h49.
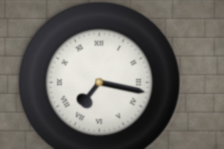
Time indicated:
7h17
